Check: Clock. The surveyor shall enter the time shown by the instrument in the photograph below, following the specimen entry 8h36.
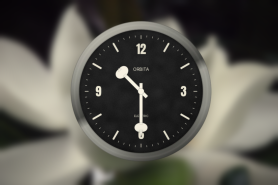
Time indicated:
10h30
